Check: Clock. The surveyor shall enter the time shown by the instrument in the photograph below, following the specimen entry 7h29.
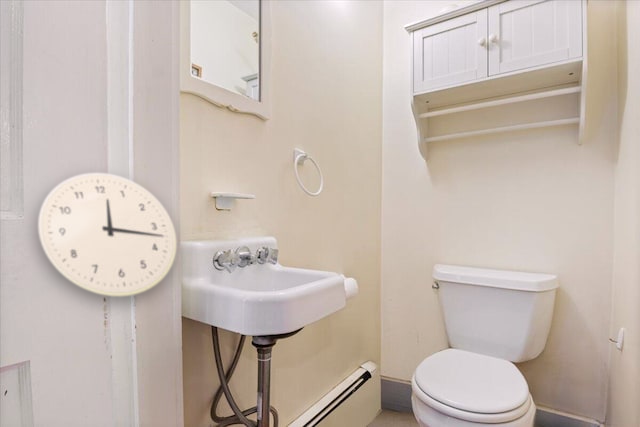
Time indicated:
12h17
